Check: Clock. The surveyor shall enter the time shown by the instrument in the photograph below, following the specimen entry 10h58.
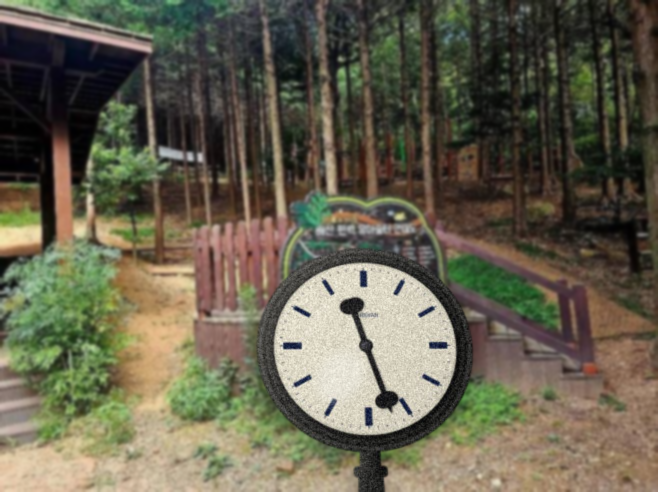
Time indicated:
11h27
